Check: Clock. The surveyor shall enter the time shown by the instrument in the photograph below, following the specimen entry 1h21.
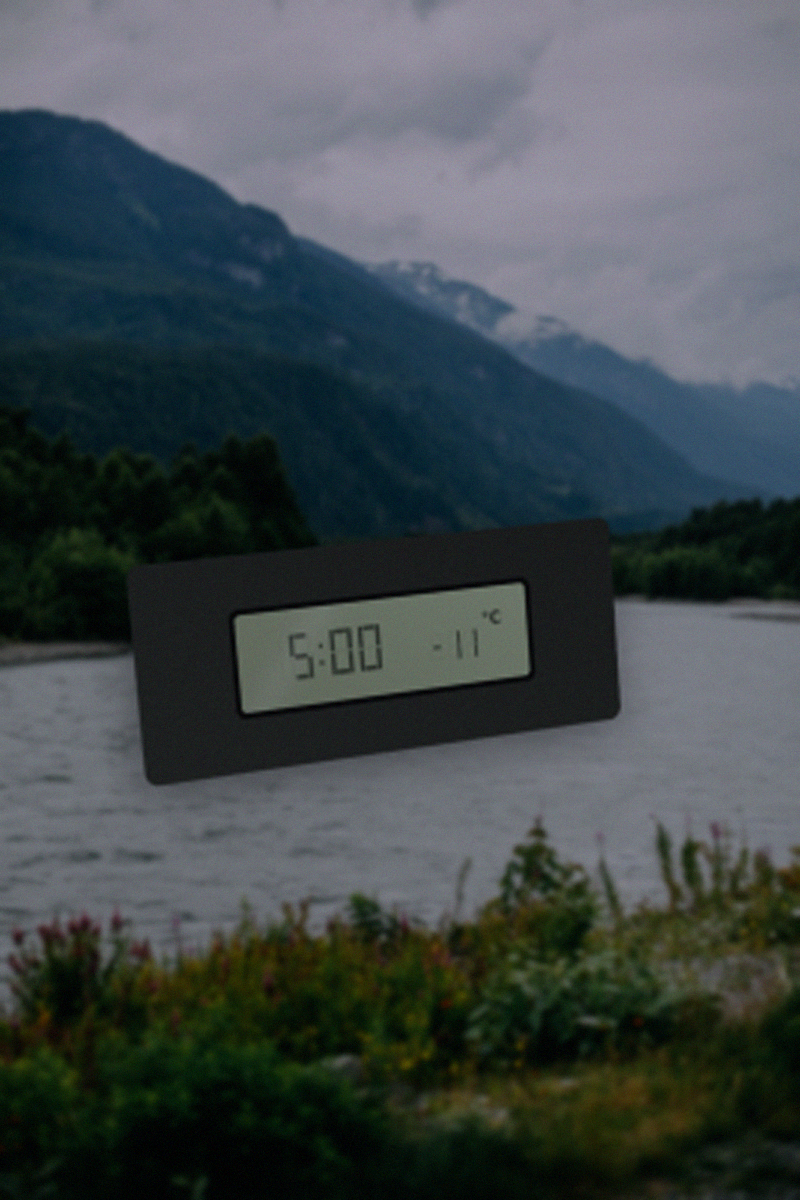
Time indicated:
5h00
